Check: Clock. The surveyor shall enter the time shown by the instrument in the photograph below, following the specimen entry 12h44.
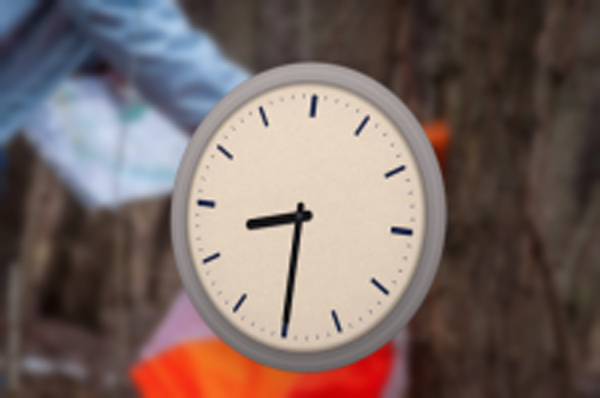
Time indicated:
8h30
